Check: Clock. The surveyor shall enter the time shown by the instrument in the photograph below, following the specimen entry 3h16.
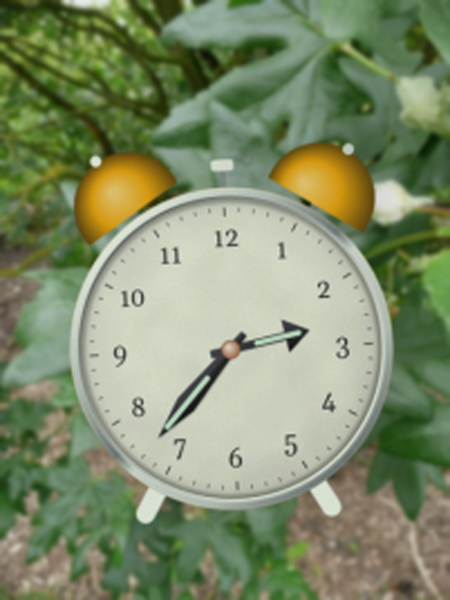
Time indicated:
2h37
